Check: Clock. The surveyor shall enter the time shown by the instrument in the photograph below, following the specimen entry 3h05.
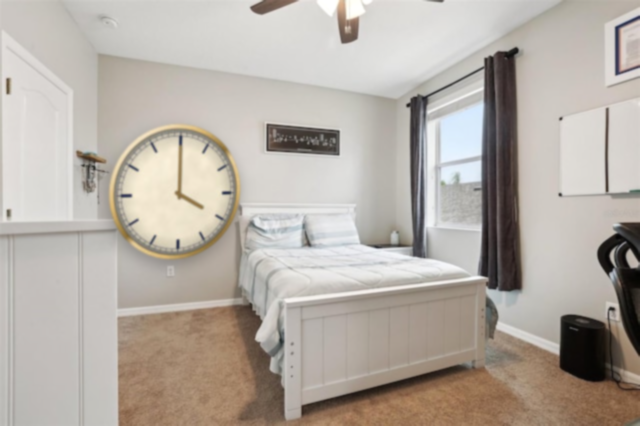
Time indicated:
4h00
